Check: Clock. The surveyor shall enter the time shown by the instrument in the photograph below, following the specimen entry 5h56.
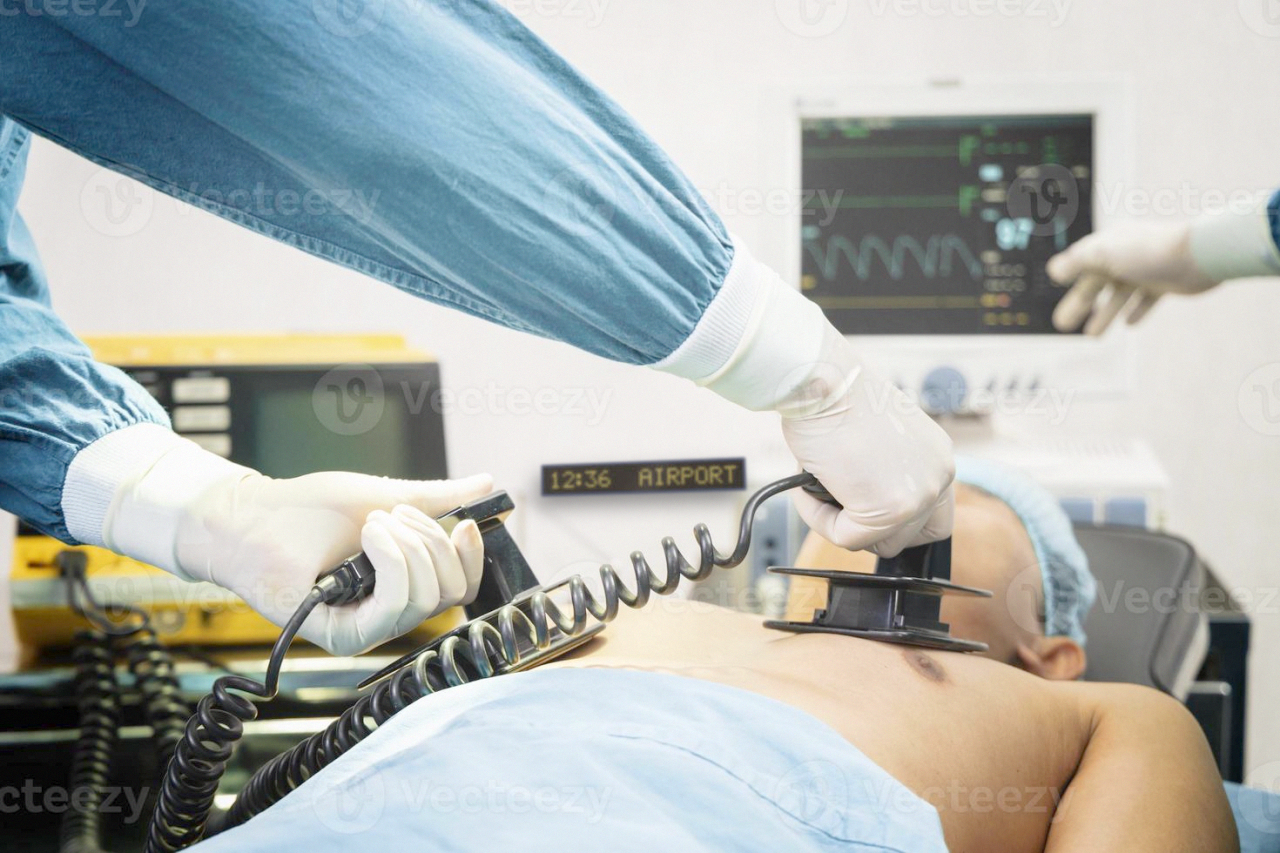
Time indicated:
12h36
